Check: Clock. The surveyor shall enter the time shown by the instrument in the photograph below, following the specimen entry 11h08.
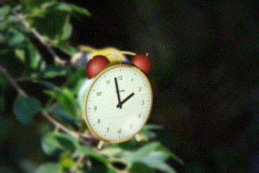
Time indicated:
1h58
